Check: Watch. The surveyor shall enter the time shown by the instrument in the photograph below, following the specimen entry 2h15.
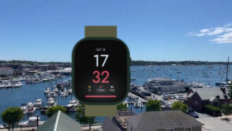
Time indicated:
17h32
